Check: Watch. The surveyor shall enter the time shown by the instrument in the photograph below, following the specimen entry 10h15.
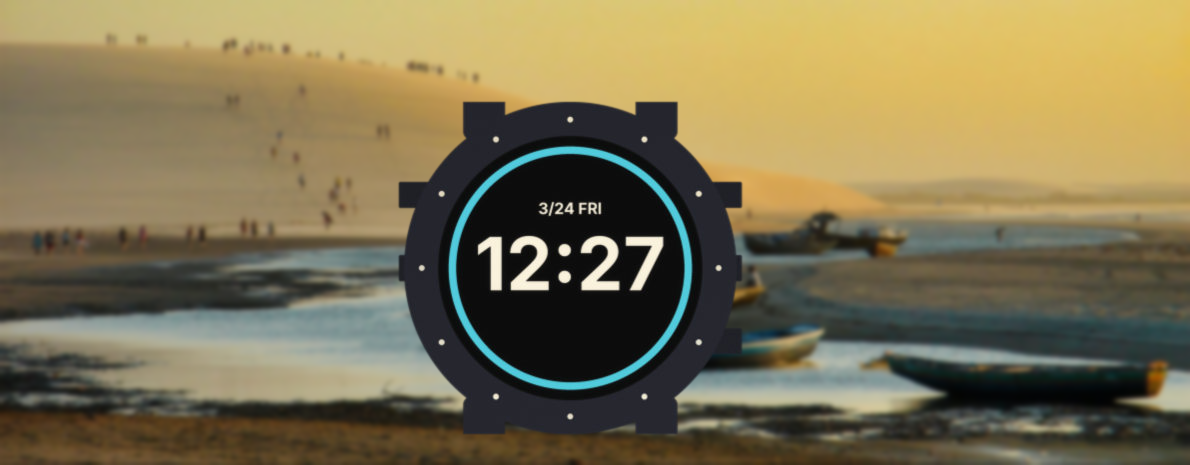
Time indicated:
12h27
